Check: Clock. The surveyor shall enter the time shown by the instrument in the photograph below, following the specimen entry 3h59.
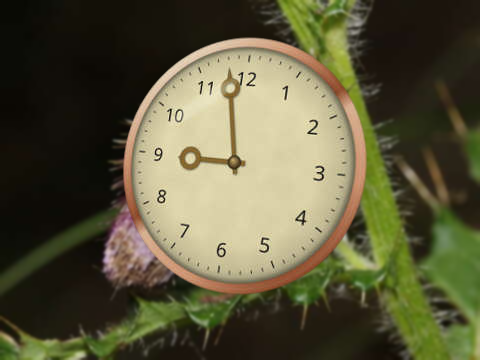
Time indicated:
8h58
